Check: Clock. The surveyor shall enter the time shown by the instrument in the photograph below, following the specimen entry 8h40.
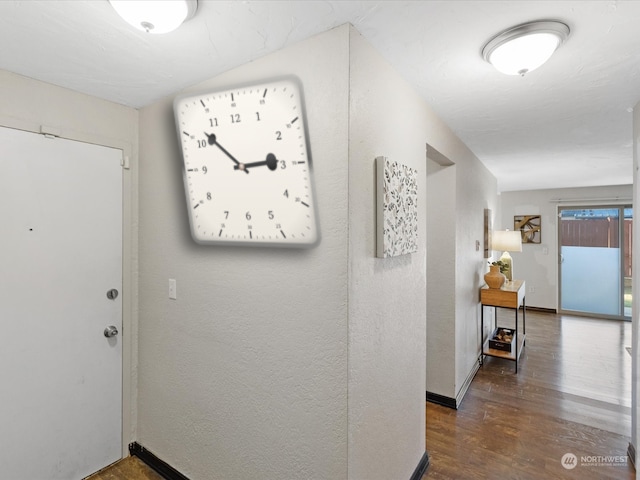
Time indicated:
2h52
